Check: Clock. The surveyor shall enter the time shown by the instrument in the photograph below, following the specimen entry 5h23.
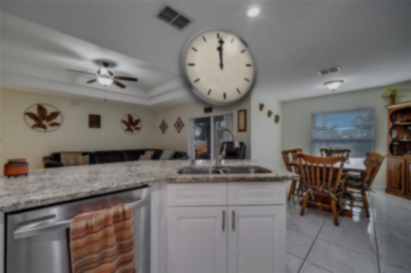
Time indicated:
12h01
